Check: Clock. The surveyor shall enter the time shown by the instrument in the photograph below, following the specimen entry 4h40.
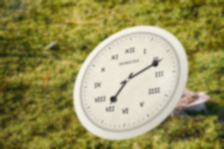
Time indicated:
7h11
